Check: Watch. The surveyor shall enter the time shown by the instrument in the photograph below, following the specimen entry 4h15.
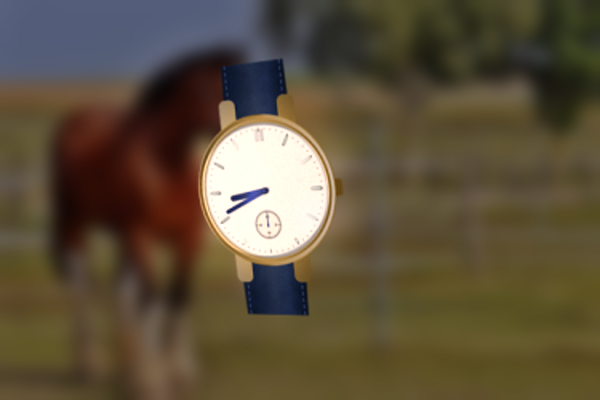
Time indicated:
8h41
